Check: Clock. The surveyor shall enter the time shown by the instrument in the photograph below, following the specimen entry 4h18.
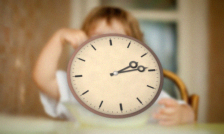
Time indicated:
2h14
